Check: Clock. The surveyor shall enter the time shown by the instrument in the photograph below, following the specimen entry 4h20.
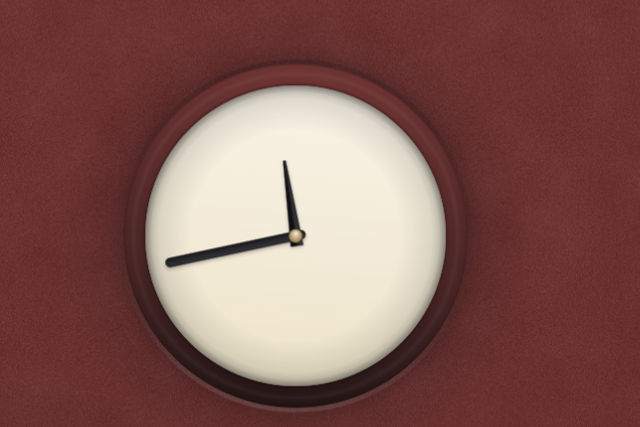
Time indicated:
11h43
